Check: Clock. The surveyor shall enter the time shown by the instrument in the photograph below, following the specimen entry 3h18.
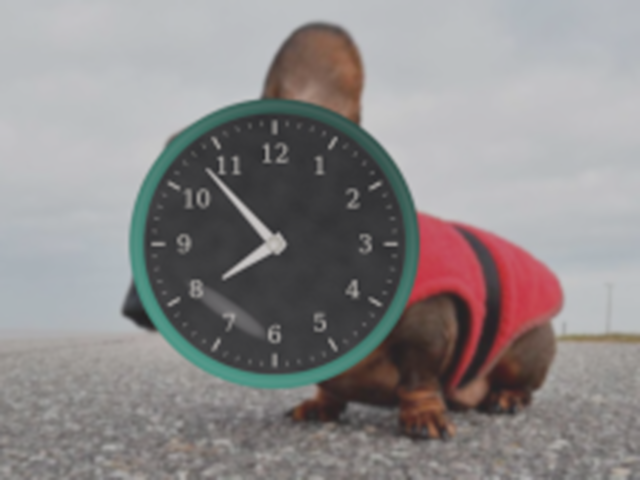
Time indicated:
7h53
